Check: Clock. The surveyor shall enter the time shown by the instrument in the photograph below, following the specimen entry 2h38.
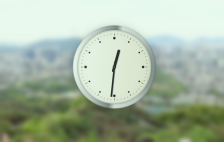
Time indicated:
12h31
